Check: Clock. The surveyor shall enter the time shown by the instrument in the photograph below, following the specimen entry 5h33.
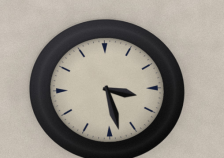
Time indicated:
3h28
